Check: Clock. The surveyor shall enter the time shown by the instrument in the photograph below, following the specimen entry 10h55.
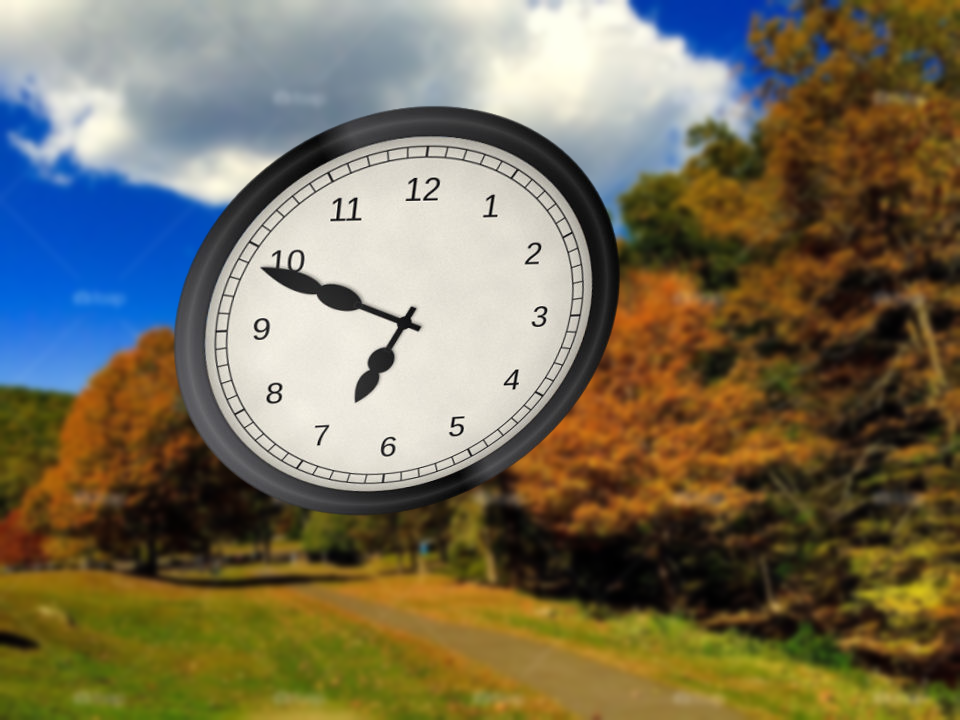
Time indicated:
6h49
